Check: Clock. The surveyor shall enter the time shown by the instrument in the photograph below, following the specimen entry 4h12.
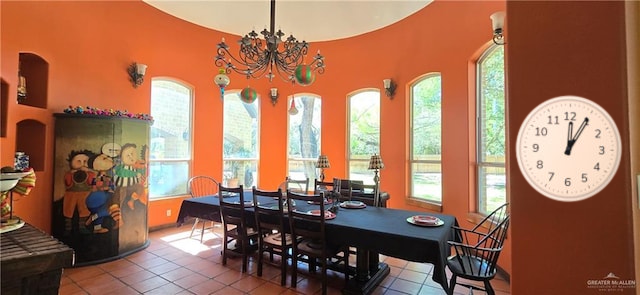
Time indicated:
12h05
